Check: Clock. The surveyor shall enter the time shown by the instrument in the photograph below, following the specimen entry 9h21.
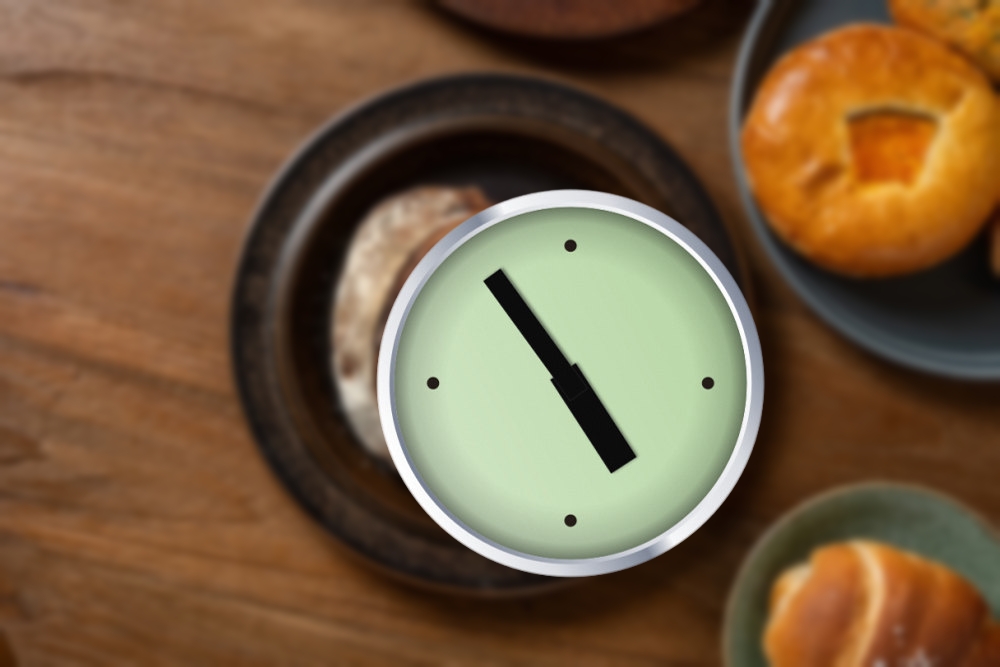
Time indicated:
4h54
